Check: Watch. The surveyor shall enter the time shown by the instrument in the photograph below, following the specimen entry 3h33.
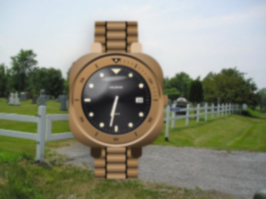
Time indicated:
6h32
